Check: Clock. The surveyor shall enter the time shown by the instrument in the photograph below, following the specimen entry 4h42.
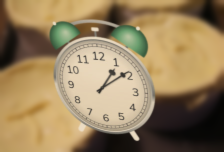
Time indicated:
1h09
